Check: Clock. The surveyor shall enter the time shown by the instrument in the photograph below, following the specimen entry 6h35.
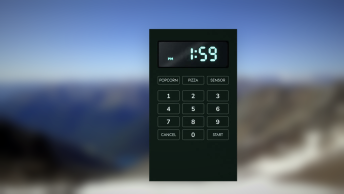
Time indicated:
1h59
